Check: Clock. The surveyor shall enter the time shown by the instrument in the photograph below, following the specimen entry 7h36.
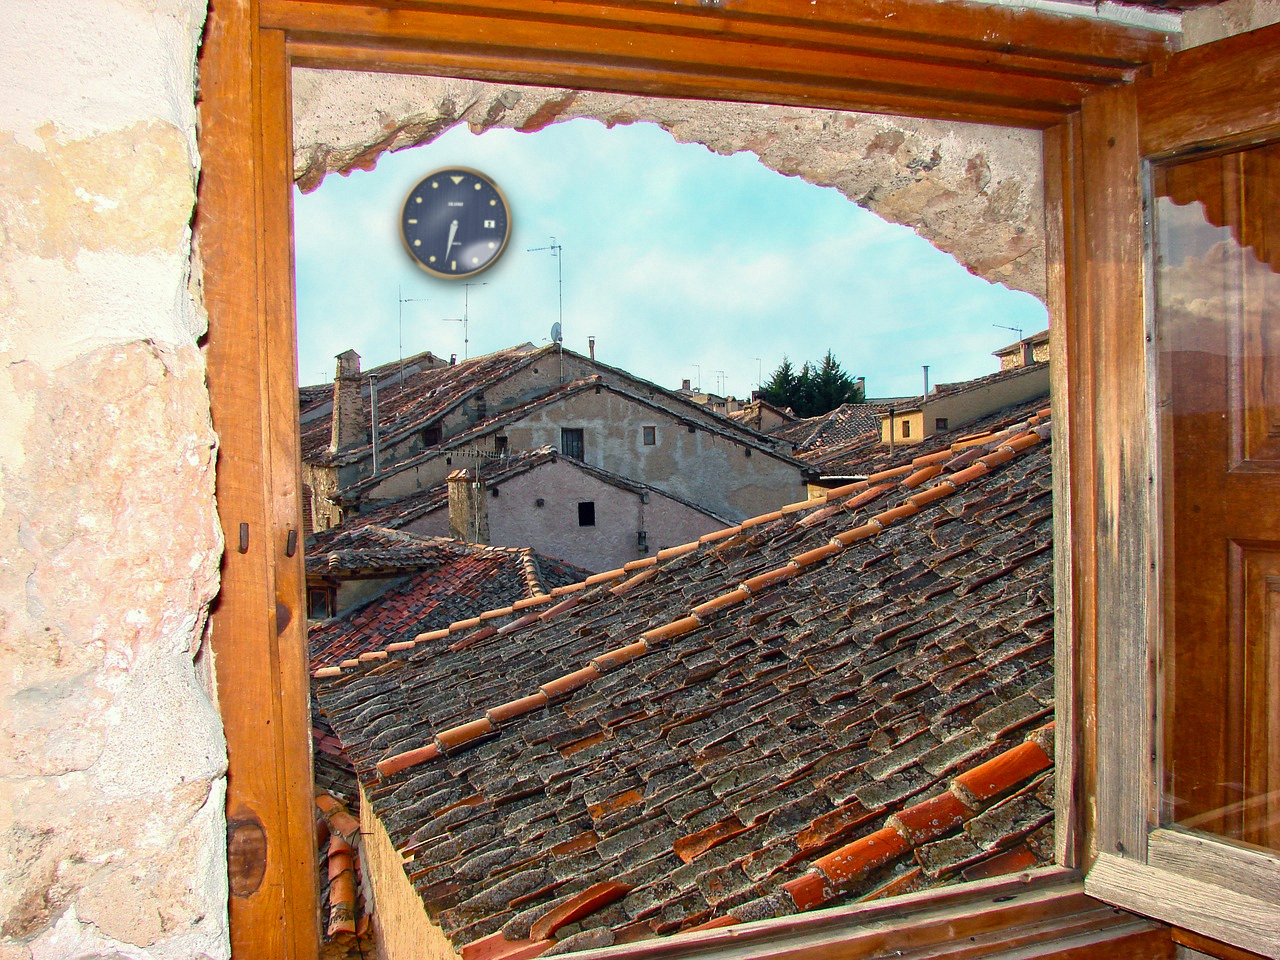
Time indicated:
6h32
